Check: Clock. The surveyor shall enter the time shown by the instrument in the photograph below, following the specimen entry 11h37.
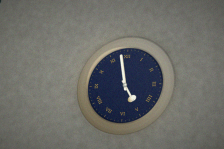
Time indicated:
4h58
